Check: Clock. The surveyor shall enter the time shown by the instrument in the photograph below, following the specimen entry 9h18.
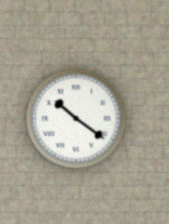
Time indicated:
10h21
